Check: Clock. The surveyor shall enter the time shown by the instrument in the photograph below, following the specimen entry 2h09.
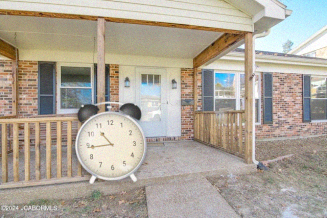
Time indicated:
10h44
